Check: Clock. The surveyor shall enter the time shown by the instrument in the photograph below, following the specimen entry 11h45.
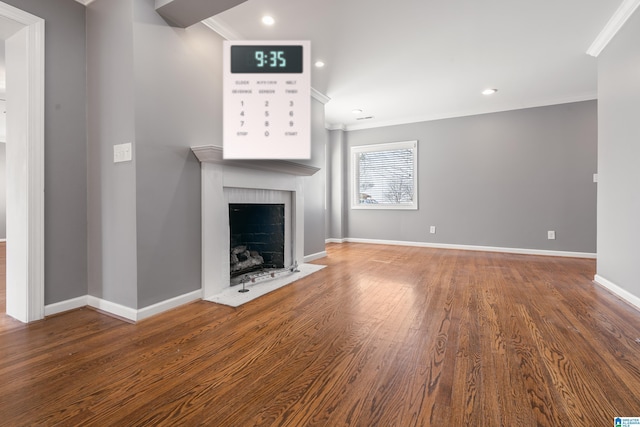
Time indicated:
9h35
